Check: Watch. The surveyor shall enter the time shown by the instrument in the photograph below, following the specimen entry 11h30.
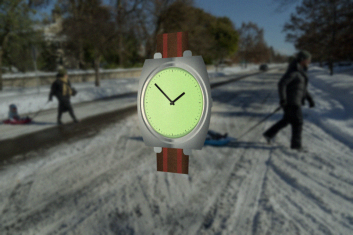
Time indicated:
1h52
